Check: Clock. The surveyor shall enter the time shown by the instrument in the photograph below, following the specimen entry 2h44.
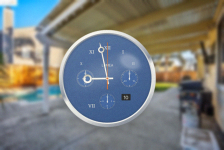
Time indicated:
8h58
